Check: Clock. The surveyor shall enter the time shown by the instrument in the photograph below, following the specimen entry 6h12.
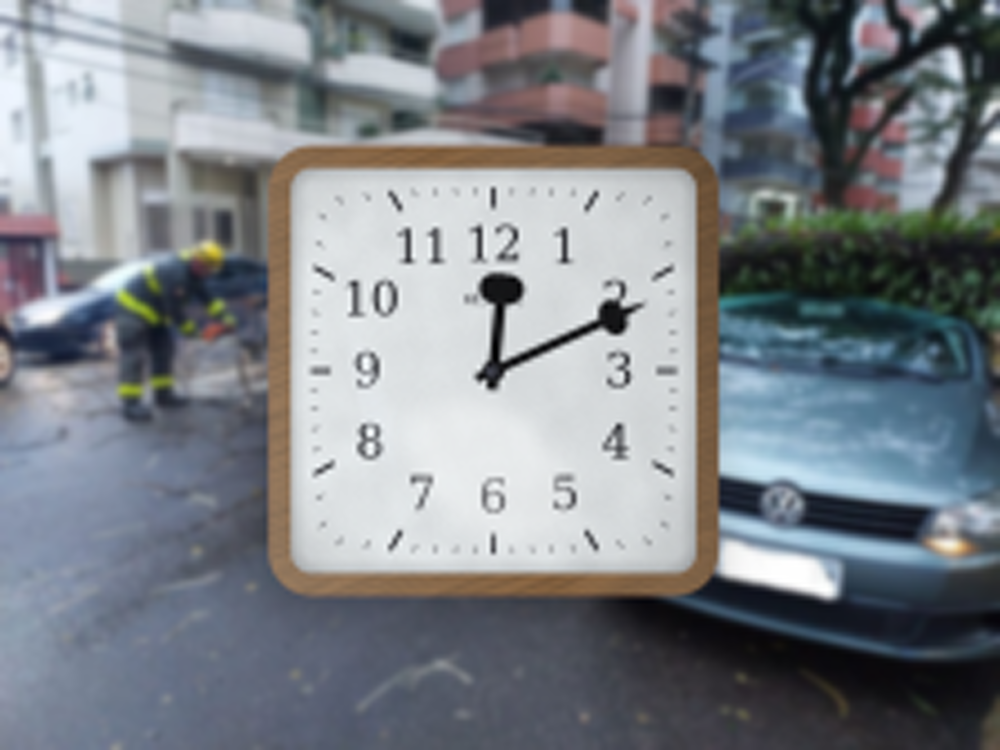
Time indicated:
12h11
